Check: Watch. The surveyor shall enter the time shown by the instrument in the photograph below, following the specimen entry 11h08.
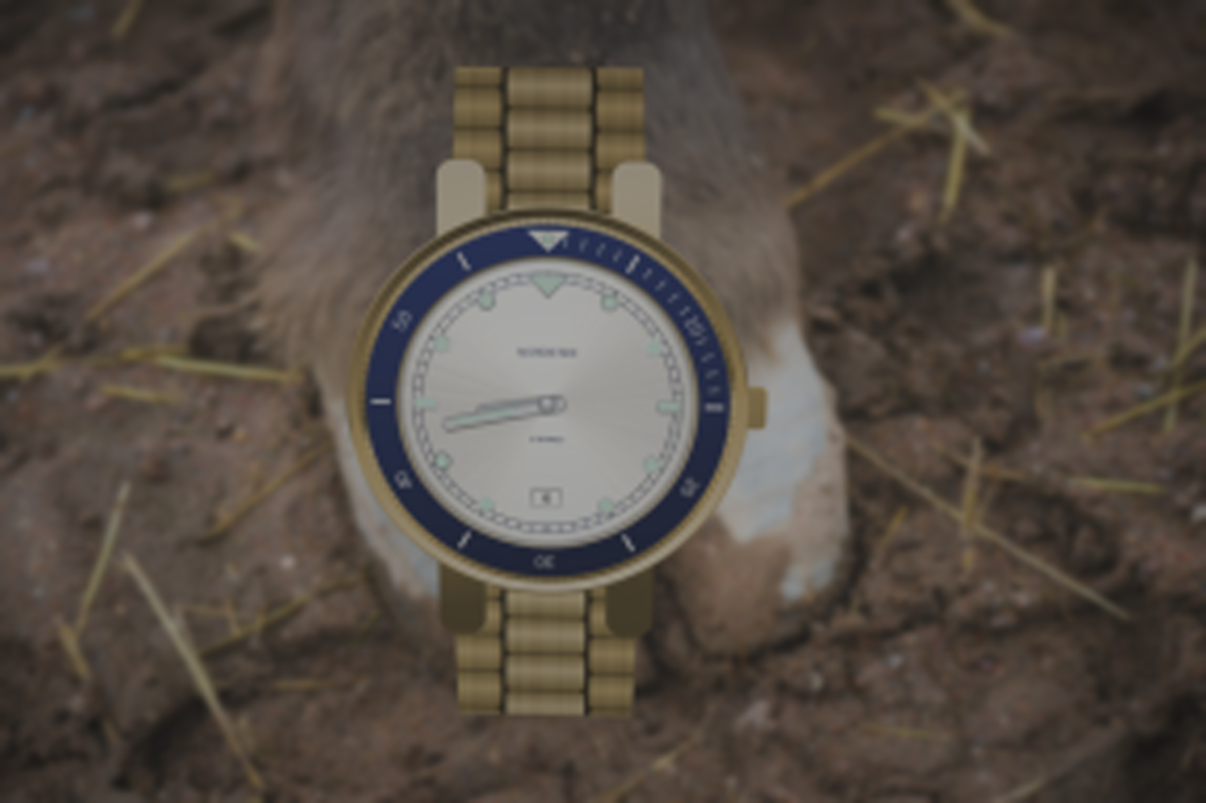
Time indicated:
8h43
